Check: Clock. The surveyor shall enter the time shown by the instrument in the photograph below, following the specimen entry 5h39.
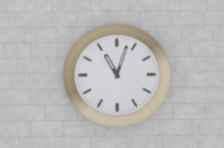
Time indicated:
11h03
